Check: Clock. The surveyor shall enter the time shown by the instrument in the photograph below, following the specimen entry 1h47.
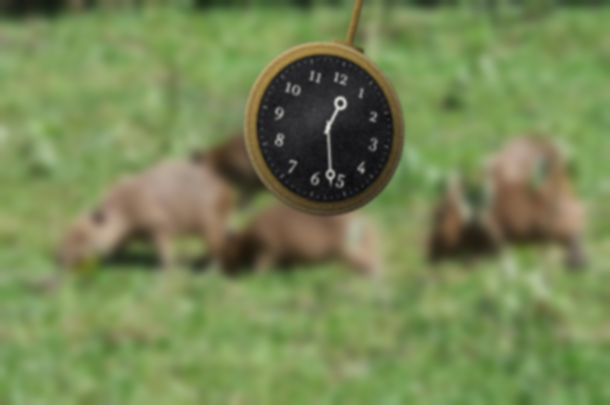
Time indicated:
12h27
